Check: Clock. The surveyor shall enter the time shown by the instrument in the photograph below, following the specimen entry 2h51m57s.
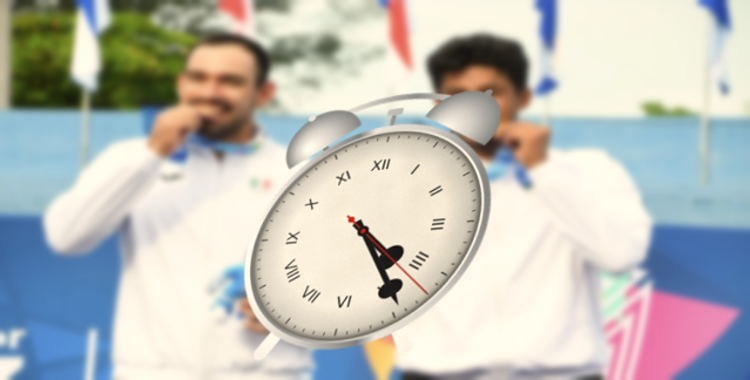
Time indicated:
4h24m22s
